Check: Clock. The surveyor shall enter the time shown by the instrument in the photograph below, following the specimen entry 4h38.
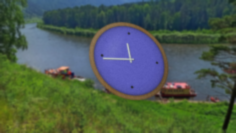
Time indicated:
11h44
